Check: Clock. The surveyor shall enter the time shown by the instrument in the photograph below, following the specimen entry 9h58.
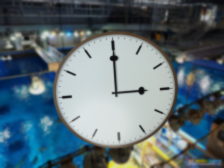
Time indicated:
3h00
